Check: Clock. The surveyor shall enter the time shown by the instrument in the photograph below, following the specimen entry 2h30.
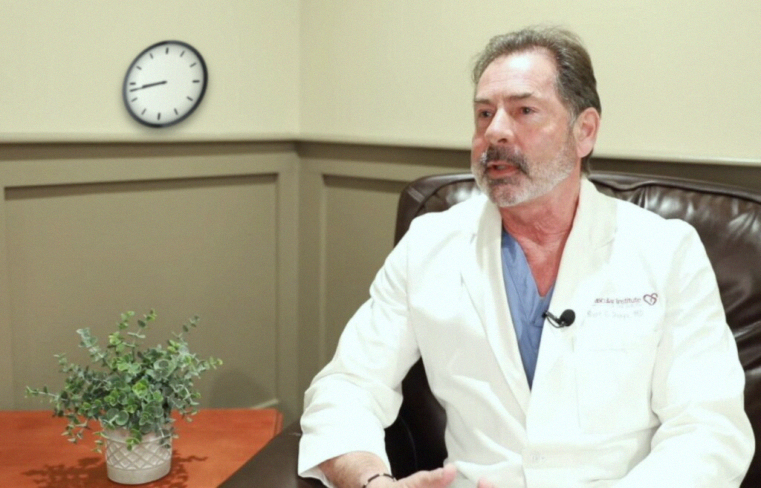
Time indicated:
8h43
